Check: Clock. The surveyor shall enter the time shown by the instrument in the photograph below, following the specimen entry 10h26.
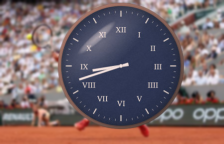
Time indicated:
8h42
